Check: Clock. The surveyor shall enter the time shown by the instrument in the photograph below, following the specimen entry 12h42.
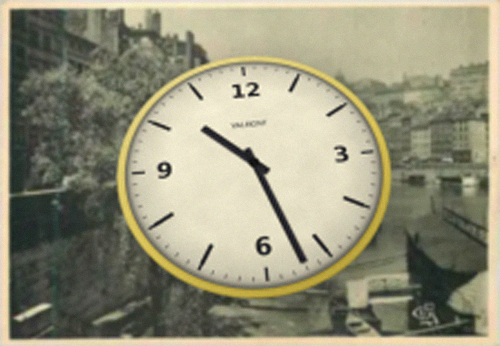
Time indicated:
10h27
